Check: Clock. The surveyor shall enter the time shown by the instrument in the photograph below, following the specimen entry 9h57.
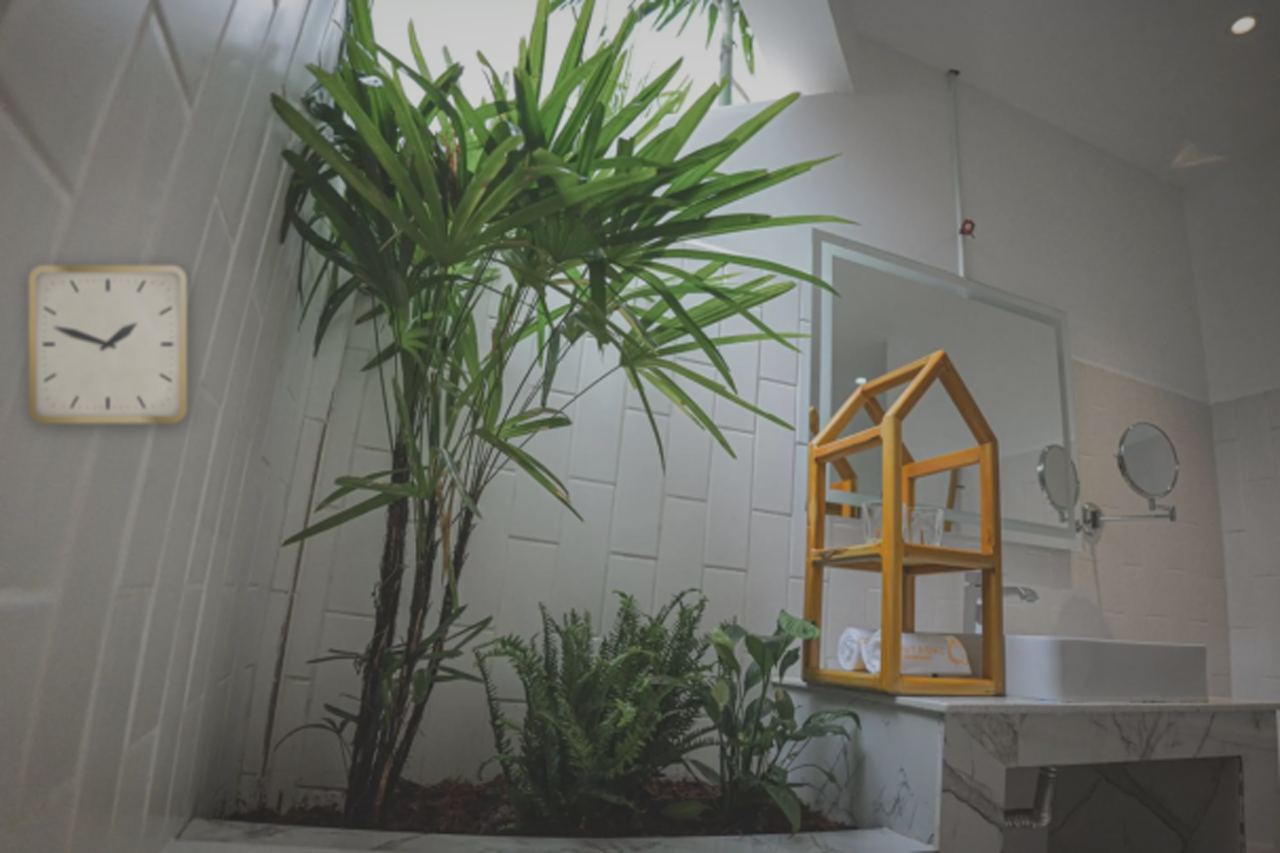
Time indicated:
1h48
